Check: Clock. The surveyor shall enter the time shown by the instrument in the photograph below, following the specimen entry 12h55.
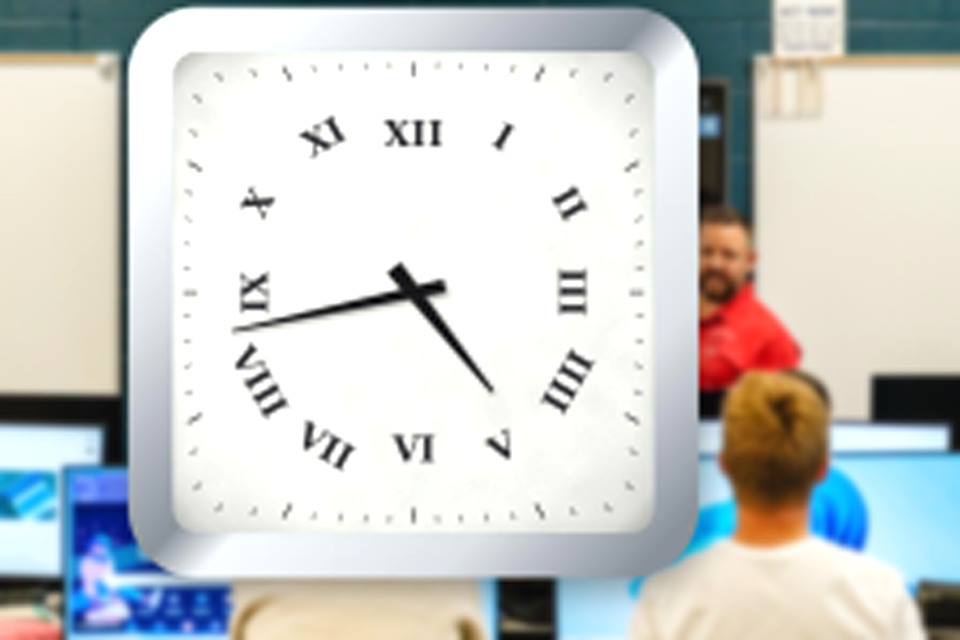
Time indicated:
4h43
